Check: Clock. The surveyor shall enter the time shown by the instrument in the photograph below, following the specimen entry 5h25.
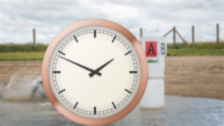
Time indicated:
1h49
